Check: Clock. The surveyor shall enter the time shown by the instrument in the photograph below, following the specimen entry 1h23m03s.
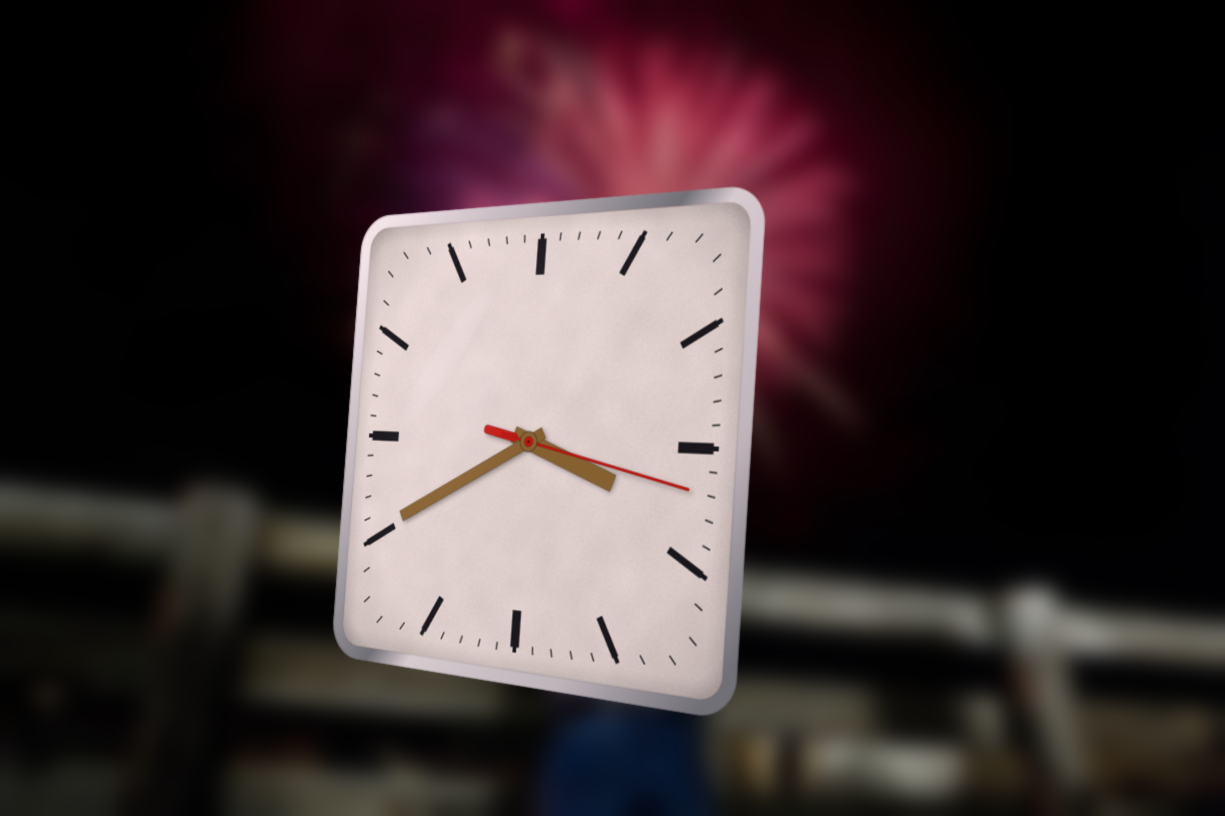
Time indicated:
3h40m17s
